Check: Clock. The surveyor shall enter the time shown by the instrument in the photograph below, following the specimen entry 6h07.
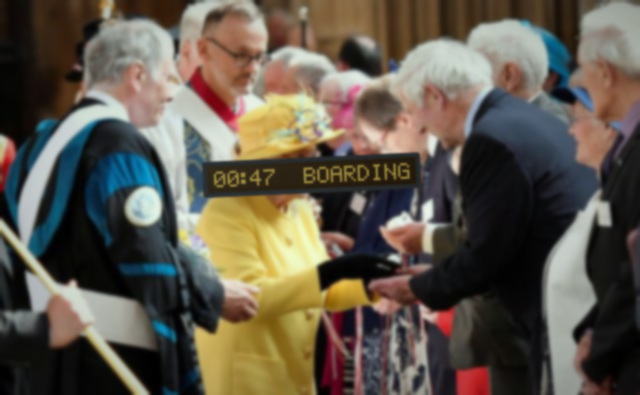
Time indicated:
0h47
